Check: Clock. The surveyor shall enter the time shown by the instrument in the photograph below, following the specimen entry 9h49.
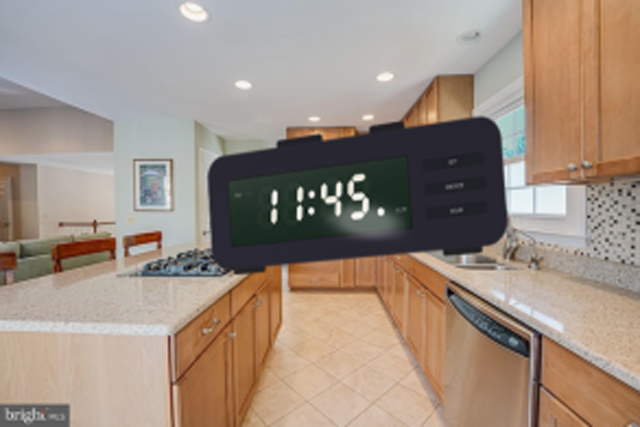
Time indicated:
11h45
